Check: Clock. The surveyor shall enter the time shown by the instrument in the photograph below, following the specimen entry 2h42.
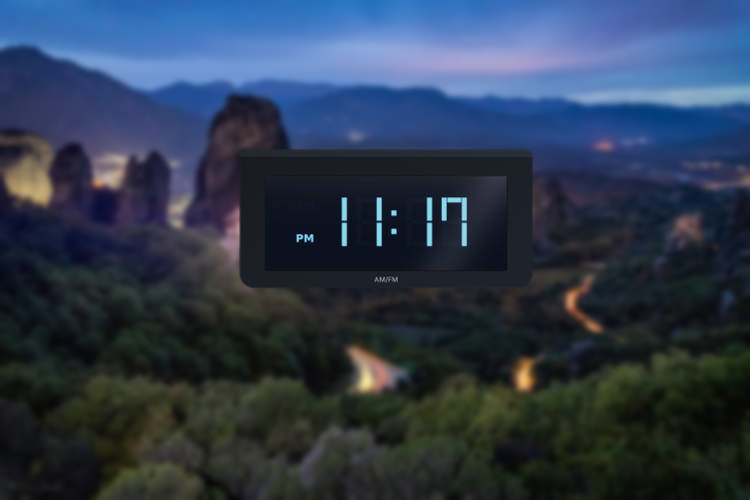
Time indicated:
11h17
